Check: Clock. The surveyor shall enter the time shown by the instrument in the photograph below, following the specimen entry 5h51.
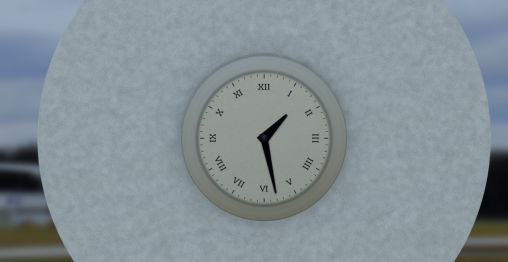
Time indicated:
1h28
